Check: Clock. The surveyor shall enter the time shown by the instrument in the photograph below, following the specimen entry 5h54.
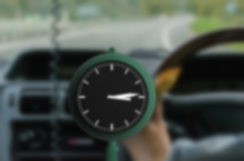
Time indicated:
3h14
